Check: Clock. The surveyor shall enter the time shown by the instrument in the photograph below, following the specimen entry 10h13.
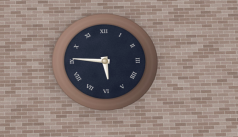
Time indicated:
5h46
